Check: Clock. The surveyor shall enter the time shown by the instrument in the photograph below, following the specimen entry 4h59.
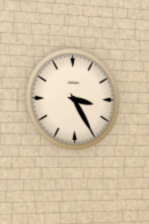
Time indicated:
3h25
